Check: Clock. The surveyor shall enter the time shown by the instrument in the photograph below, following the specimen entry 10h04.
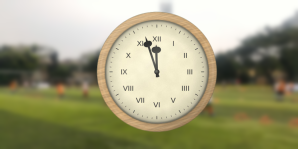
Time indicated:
11h57
